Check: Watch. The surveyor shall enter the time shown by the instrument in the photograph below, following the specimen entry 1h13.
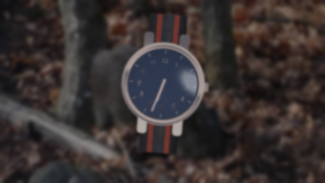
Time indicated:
6h33
